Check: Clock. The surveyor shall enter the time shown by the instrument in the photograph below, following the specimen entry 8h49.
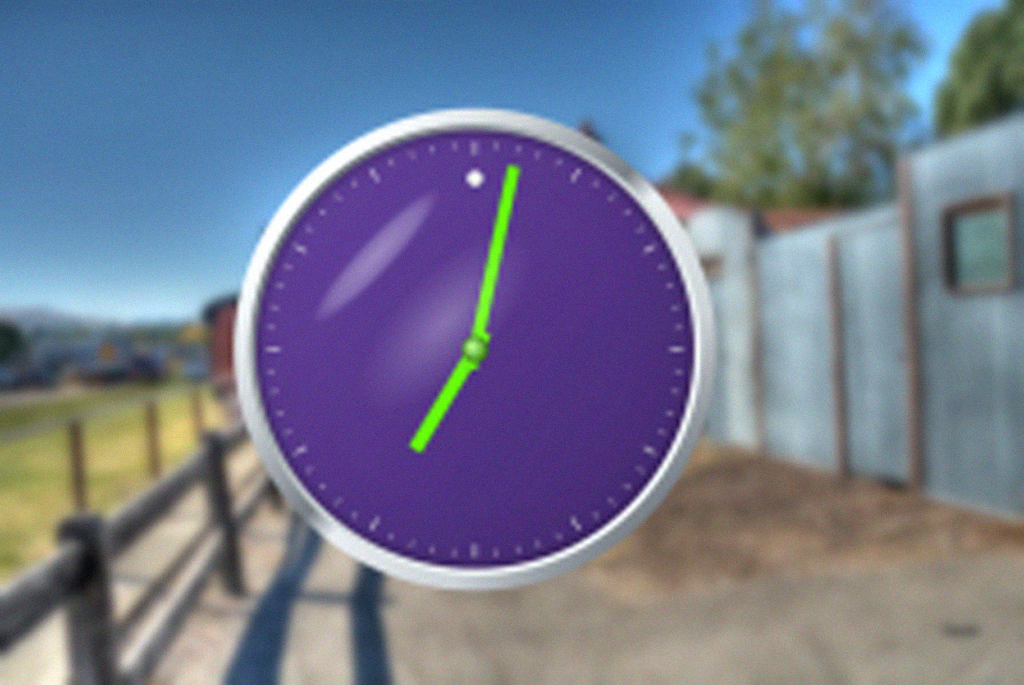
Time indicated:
7h02
